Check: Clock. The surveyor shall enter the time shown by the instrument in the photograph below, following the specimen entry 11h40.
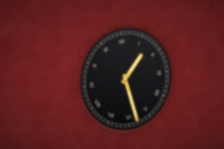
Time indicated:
1h28
